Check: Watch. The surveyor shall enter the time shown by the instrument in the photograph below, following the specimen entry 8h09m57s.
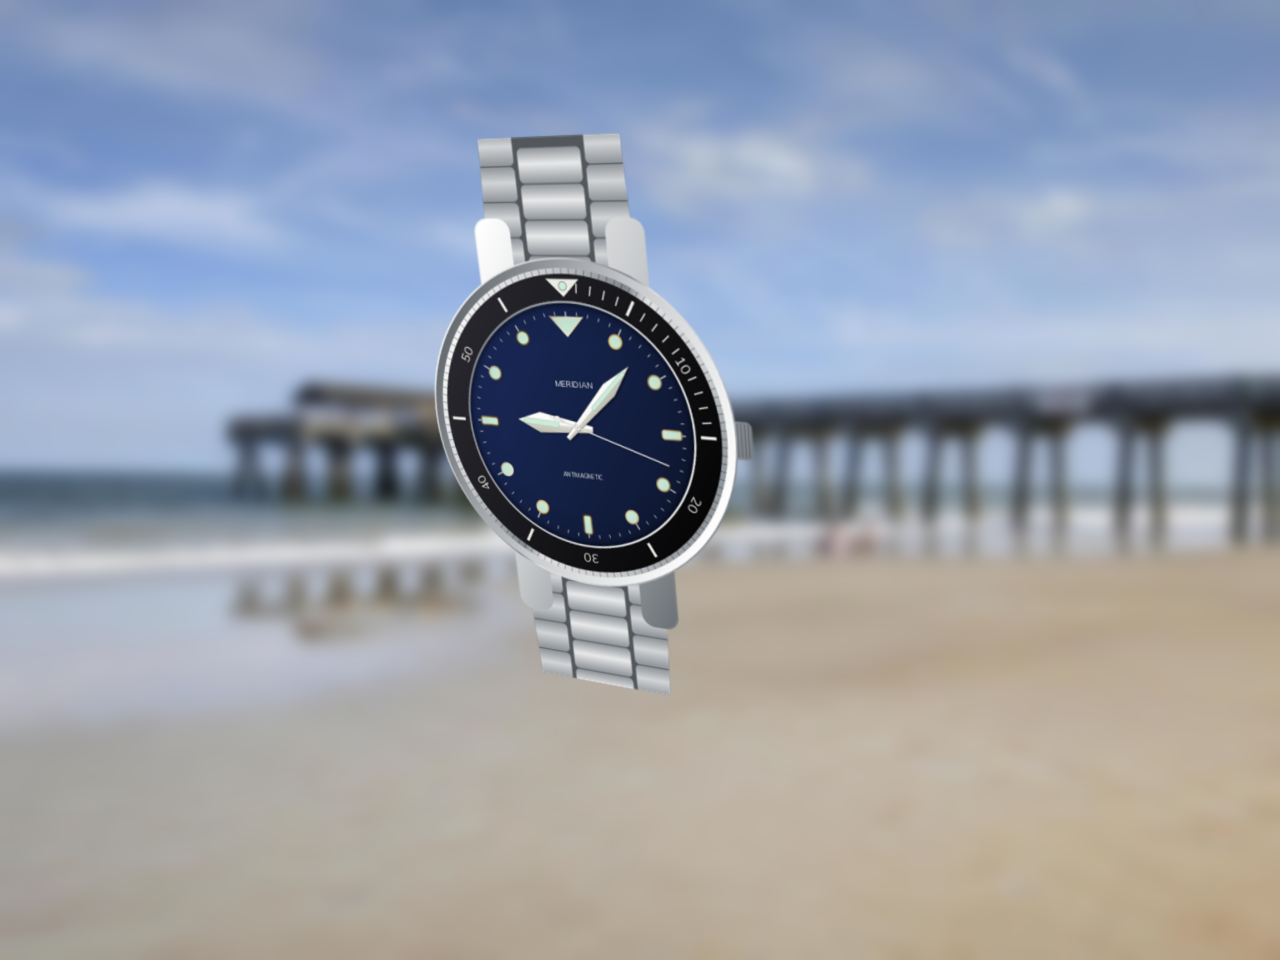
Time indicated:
9h07m18s
